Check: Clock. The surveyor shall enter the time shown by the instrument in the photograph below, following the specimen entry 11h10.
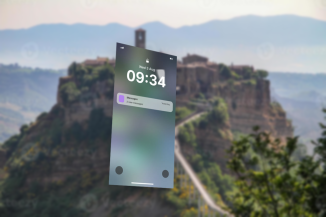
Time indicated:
9h34
